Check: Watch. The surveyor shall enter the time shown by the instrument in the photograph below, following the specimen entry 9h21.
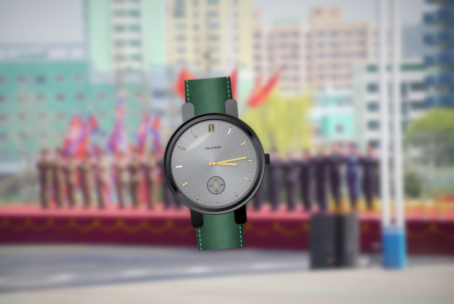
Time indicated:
3h14
